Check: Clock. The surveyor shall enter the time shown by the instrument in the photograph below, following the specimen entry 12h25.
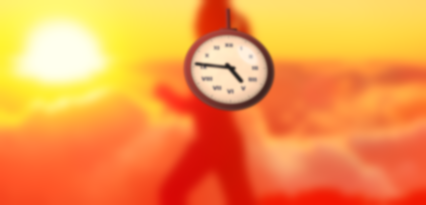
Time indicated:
4h46
